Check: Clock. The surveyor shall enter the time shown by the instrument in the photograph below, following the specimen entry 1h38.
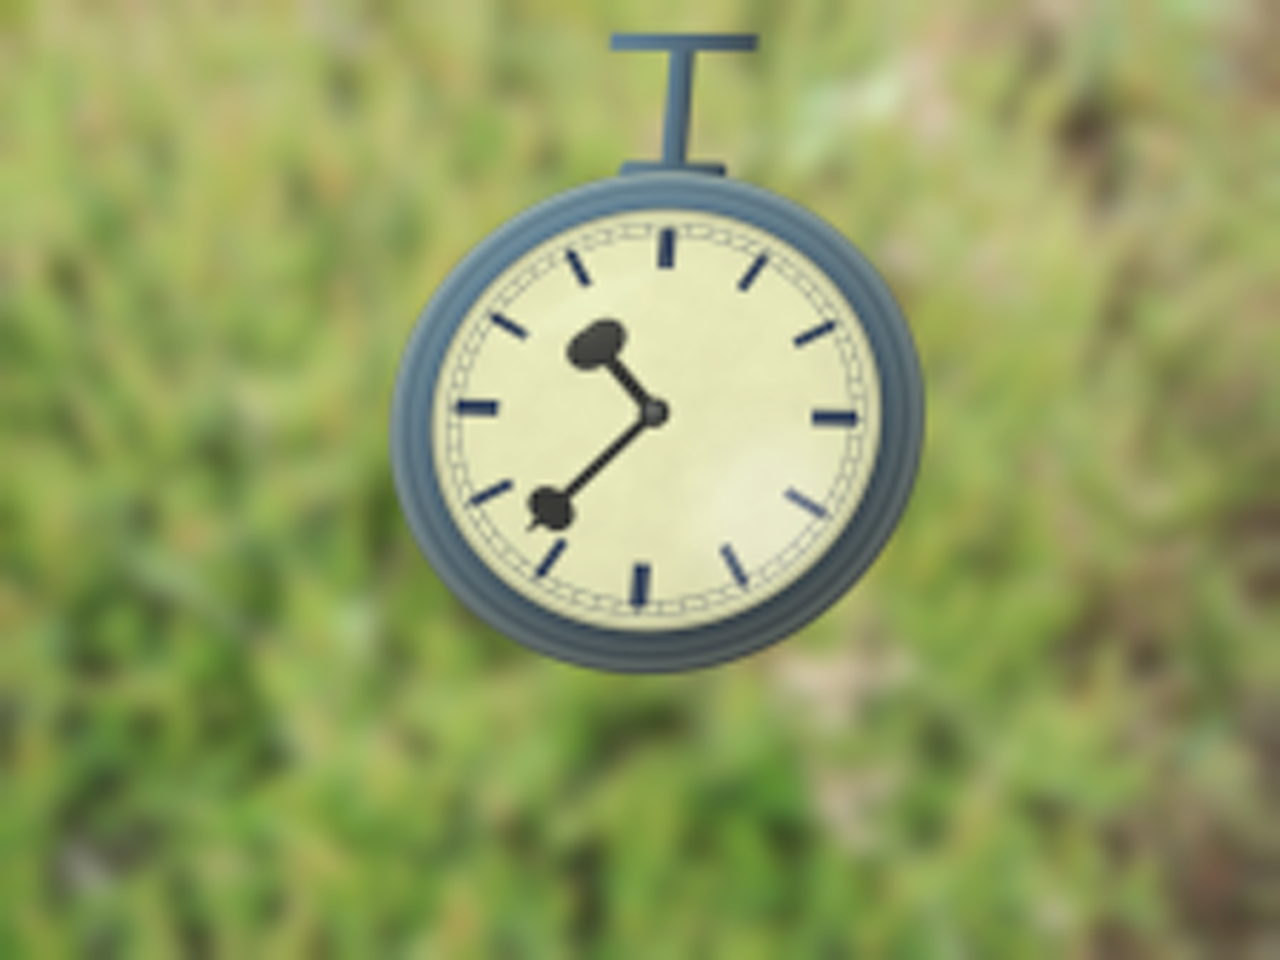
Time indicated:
10h37
